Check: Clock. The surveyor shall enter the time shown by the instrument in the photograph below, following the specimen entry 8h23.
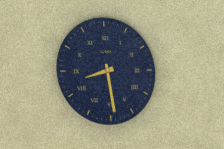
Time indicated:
8h29
